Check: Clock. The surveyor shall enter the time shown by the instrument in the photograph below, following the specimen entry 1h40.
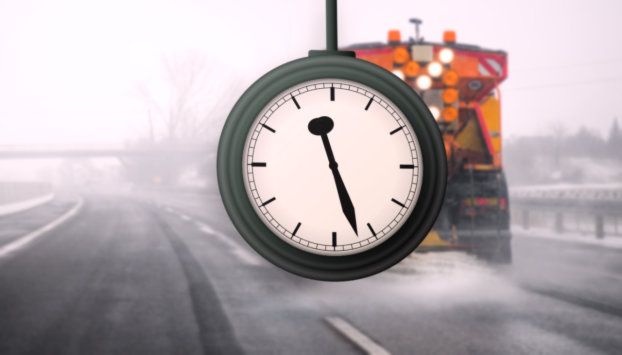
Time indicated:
11h27
